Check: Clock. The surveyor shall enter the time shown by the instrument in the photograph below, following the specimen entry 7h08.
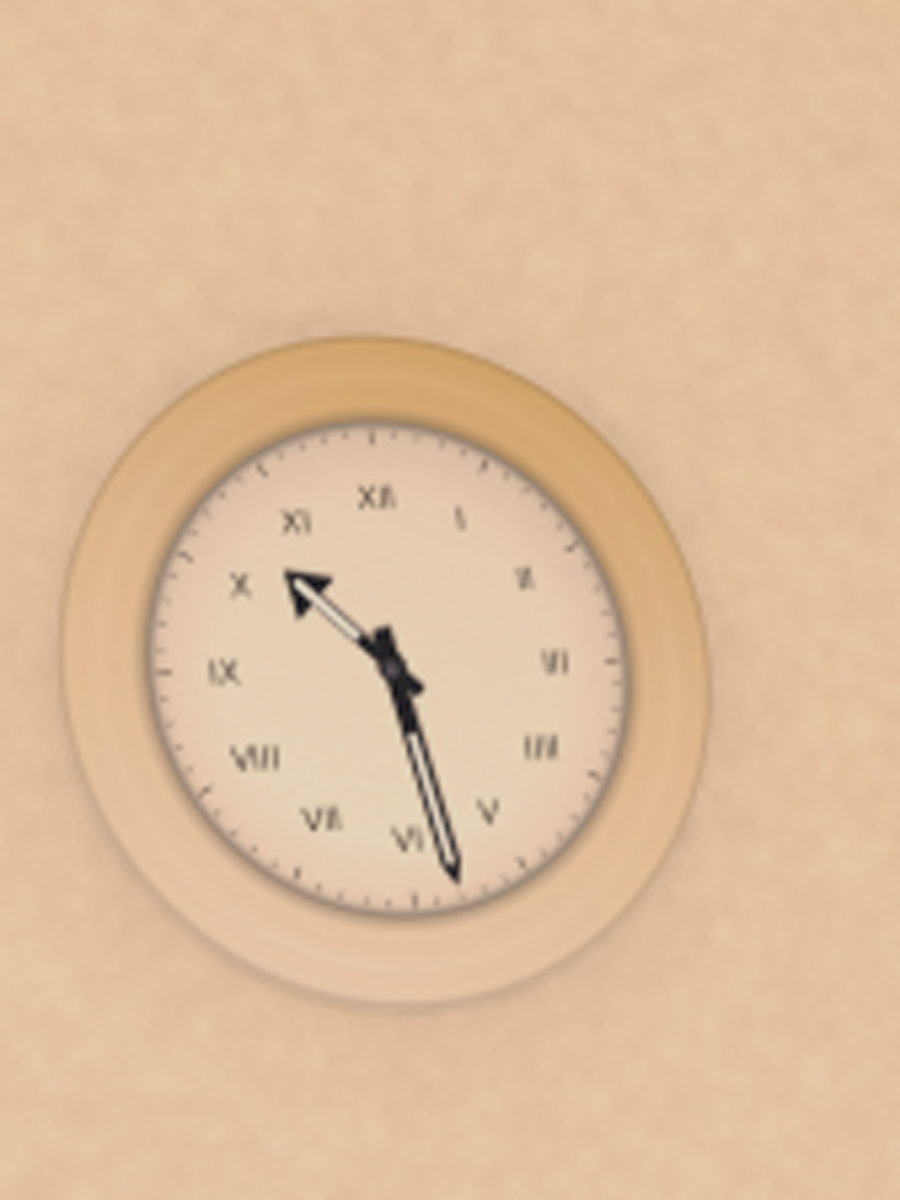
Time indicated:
10h28
